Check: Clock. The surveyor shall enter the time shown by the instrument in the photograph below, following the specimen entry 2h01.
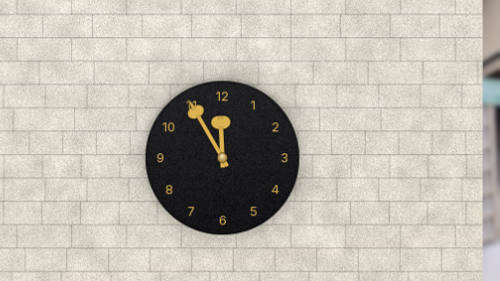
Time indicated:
11h55
